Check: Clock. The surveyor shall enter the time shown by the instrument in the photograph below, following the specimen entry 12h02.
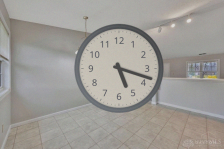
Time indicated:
5h18
